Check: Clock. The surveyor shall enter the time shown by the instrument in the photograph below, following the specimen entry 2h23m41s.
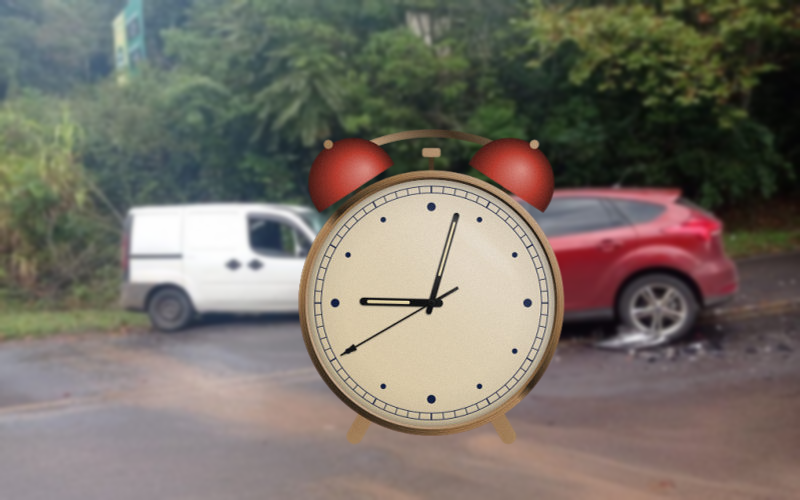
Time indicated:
9h02m40s
